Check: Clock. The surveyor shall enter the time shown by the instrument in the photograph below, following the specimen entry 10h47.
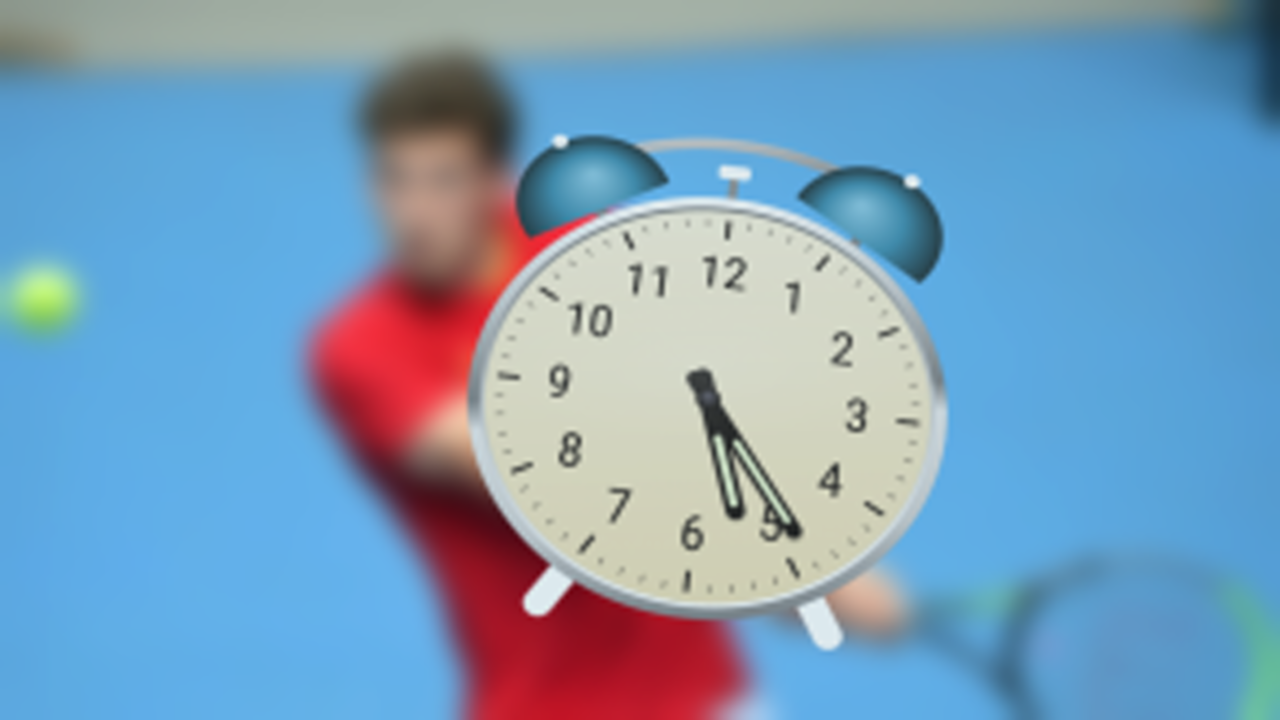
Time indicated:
5h24
